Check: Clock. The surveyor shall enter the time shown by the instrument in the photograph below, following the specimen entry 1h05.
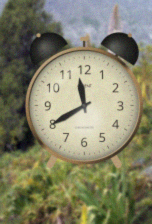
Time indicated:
11h40
